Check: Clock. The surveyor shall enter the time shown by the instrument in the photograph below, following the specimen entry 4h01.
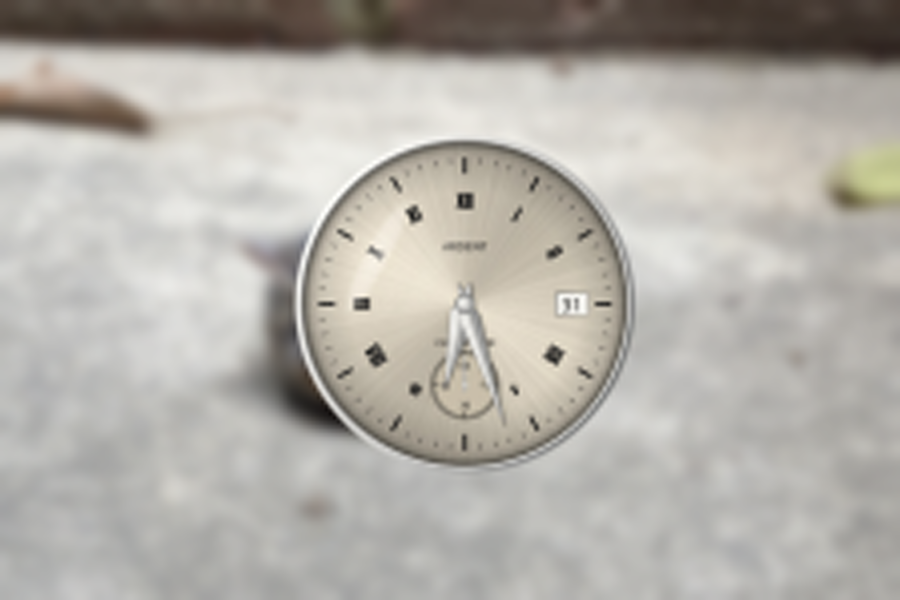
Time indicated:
6h27
